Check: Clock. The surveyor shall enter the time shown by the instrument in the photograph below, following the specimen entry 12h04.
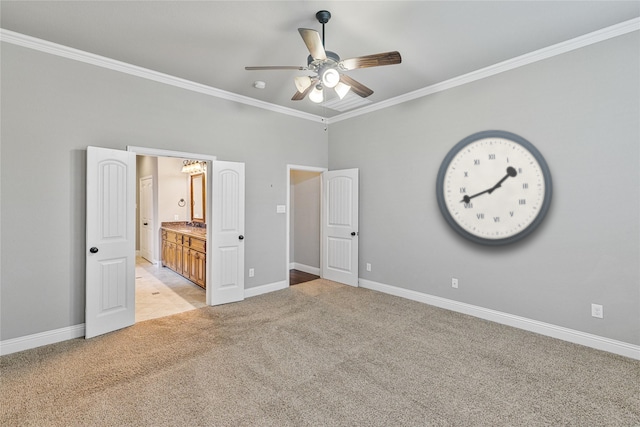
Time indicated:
1h42
